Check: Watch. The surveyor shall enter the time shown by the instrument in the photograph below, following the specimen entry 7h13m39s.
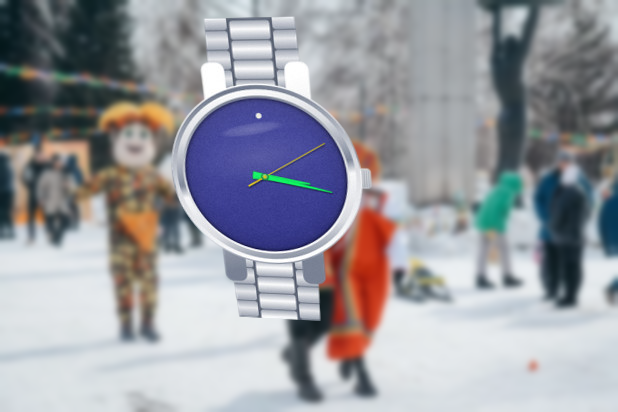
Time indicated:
3h17m10s
